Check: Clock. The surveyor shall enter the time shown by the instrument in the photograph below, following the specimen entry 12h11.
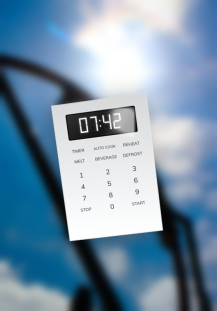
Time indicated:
7h42
